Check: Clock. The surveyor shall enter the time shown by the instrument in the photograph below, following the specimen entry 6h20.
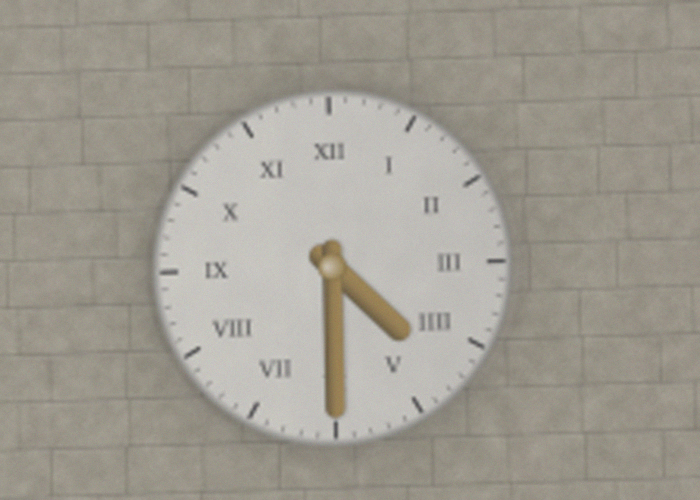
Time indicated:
4h30
